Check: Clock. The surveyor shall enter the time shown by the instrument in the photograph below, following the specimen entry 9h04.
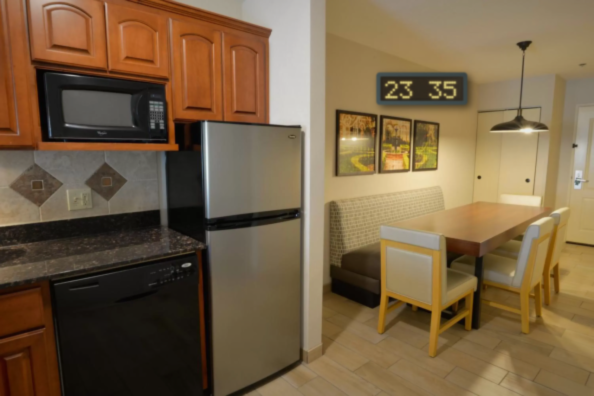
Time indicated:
23h35
